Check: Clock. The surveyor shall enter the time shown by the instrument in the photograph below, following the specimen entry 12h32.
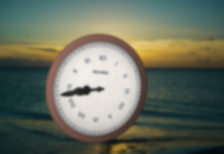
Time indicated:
8h43
